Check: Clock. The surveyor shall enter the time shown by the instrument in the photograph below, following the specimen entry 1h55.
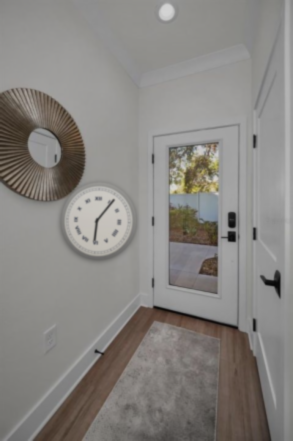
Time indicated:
6h06
